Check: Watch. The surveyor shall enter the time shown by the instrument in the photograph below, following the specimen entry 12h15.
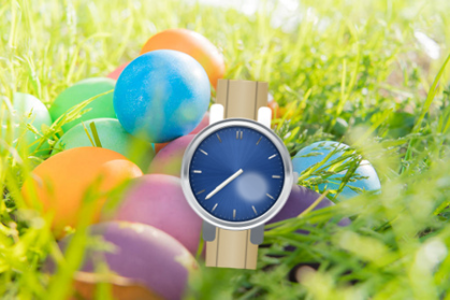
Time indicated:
7h38
